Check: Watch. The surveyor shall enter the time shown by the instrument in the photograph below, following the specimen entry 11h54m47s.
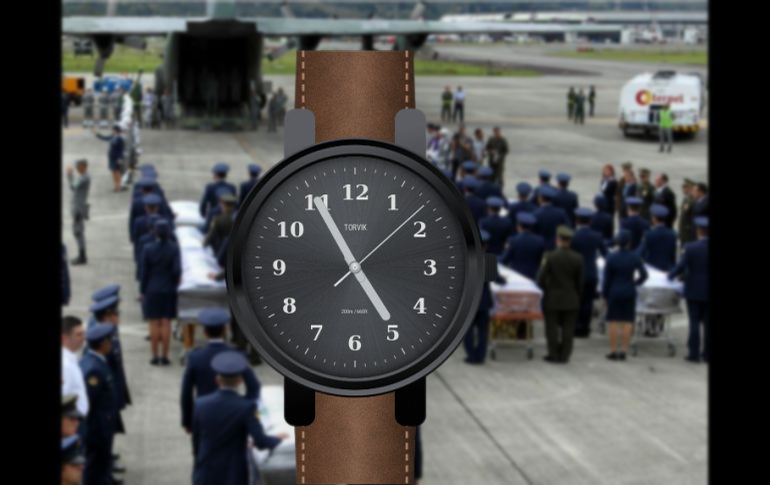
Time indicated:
4h55m08s
